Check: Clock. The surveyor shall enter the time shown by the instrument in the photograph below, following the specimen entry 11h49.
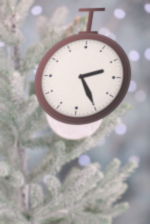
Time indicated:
2h25
